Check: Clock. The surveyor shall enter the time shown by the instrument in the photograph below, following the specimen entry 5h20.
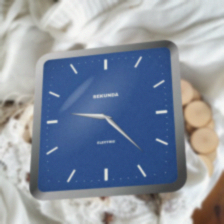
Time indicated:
9h23
